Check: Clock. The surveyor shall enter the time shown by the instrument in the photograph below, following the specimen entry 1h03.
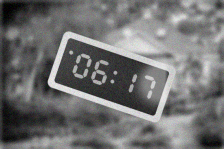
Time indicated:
6h17
